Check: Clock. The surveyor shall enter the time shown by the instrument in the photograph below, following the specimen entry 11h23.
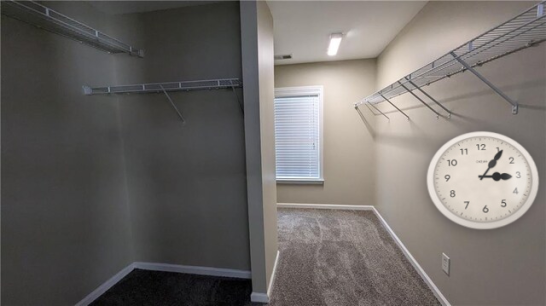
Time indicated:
3h06
